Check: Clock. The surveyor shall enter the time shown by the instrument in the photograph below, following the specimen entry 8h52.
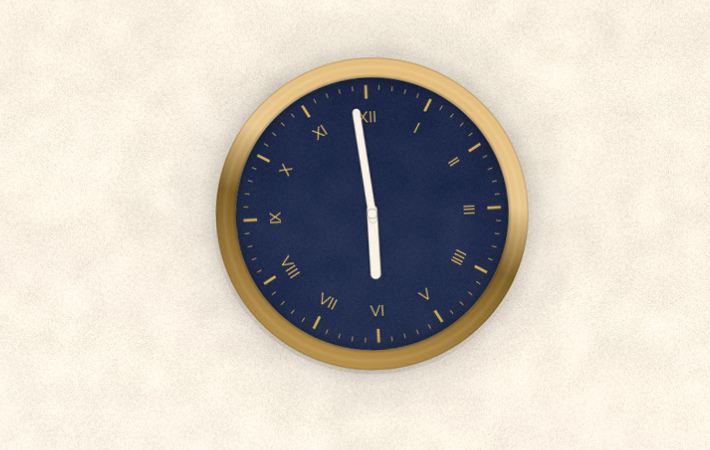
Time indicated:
5h59
